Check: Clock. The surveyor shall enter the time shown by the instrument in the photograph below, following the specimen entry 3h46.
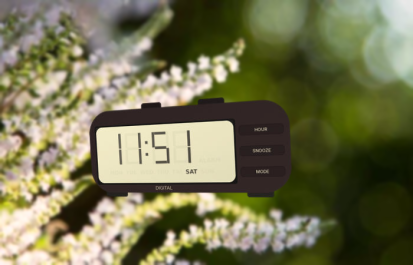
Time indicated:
11h51
